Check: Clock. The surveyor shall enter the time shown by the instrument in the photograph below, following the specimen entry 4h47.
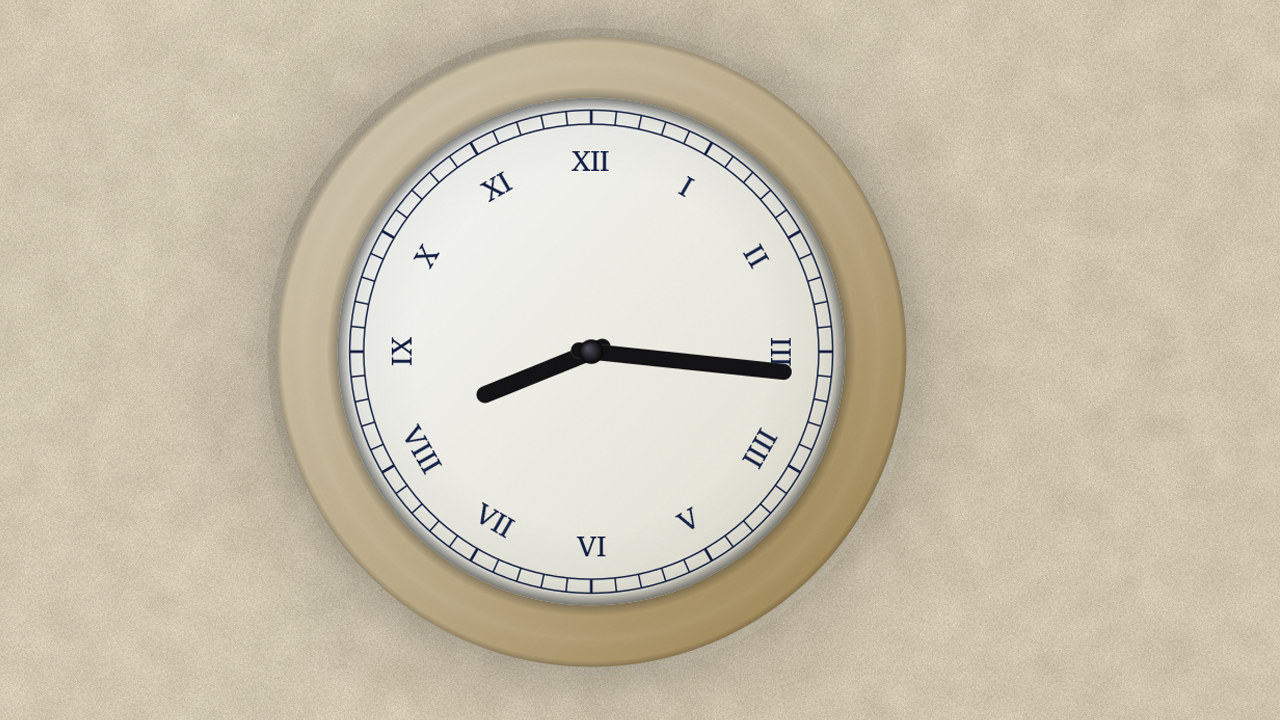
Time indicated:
8h16
